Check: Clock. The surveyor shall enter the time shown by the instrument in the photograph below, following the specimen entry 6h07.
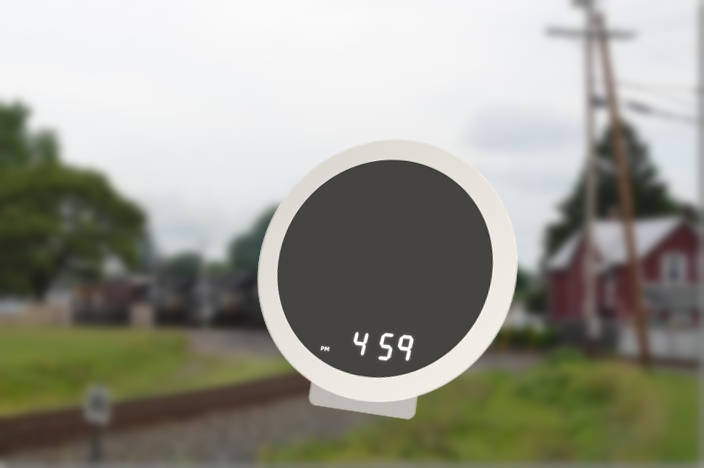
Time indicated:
4h59
